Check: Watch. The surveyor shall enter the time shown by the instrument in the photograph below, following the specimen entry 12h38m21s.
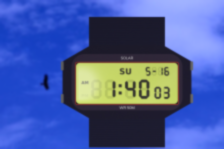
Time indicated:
1h40m03s
